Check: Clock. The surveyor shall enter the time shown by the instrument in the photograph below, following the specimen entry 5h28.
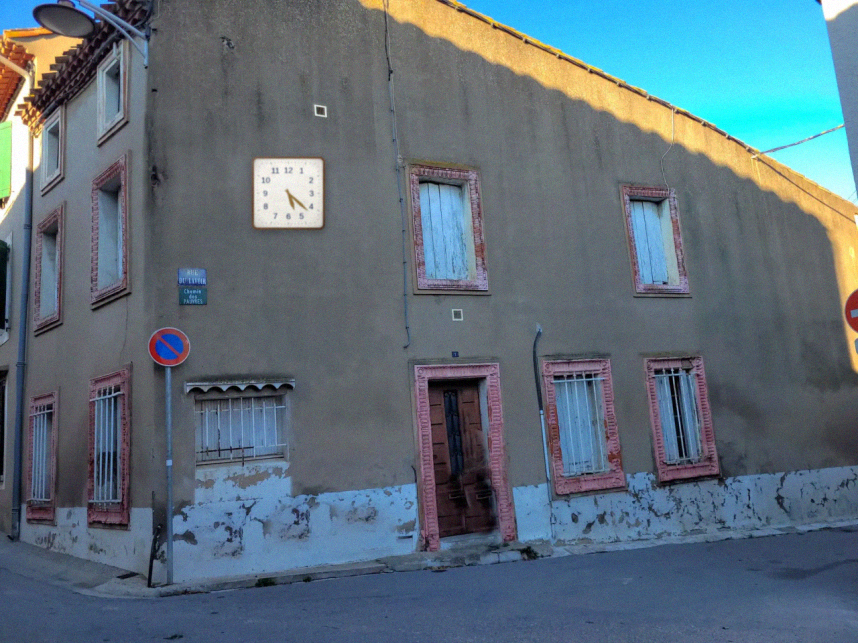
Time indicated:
5h22
